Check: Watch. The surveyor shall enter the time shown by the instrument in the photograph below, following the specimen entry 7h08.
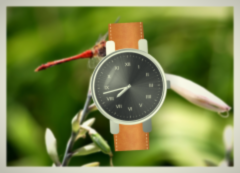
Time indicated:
7h43
